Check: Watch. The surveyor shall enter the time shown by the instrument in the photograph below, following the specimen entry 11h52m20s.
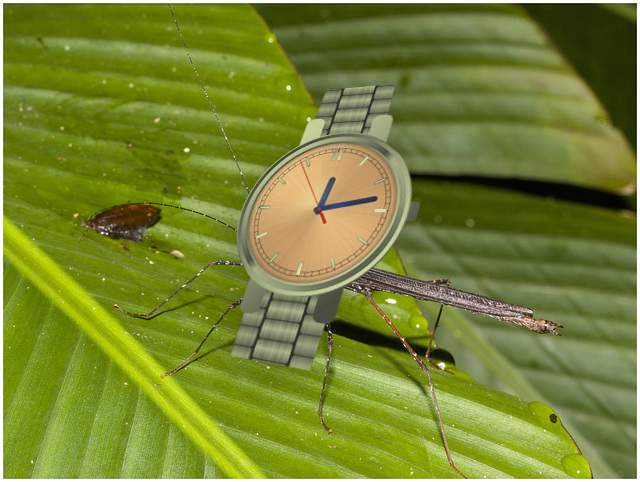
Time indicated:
12h12m54s
